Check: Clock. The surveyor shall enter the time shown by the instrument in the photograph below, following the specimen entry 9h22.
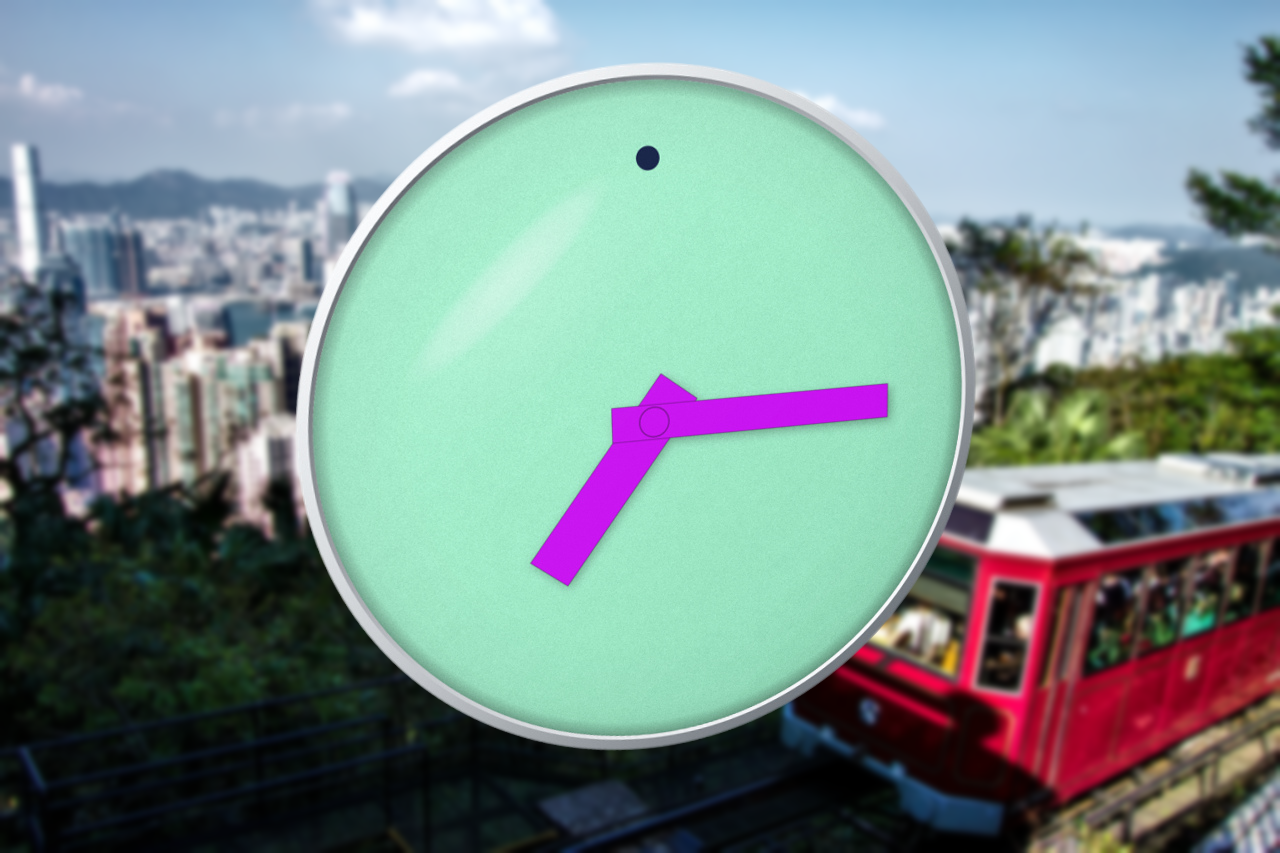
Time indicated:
7h15
